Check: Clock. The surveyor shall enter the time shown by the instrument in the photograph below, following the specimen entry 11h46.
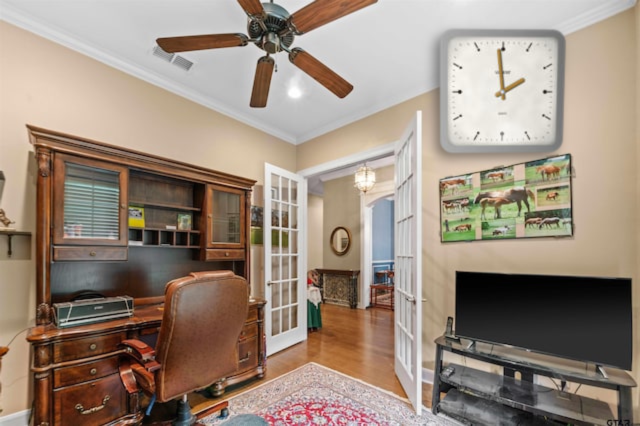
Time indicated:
1h59
